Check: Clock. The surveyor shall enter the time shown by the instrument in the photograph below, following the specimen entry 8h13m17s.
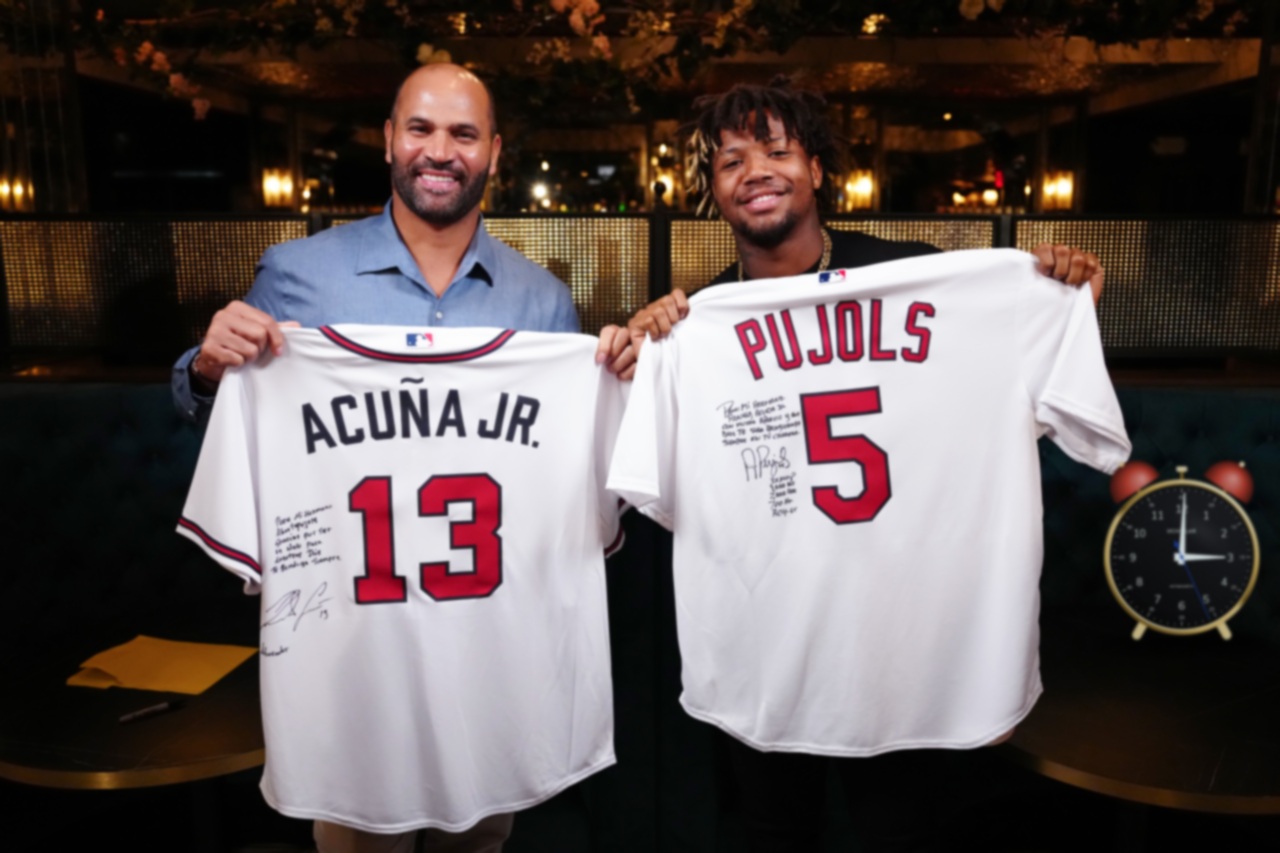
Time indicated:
3h00m26s
